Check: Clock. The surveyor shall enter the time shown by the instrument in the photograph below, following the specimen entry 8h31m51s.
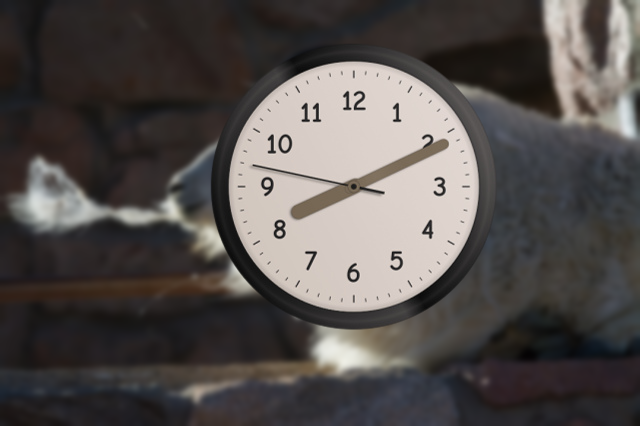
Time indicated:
8h10m47s
